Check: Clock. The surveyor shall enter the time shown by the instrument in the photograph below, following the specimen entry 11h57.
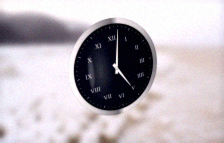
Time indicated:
5h02
